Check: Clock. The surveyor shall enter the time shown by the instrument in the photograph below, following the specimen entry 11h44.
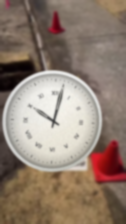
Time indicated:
10h02
